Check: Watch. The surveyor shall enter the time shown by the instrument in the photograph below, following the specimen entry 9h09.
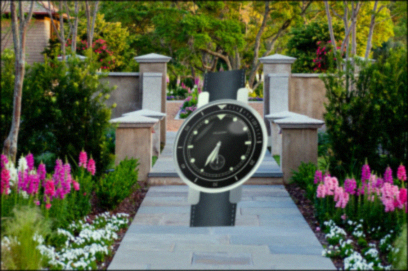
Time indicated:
6h35
